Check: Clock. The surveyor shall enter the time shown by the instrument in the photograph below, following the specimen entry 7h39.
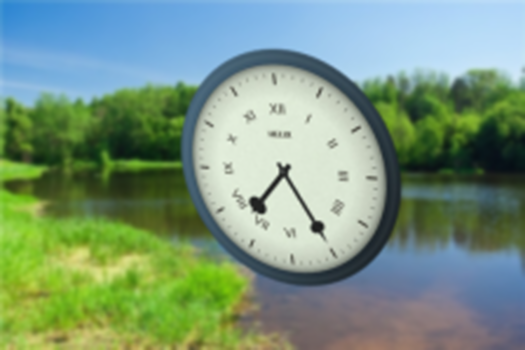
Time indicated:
7h25
